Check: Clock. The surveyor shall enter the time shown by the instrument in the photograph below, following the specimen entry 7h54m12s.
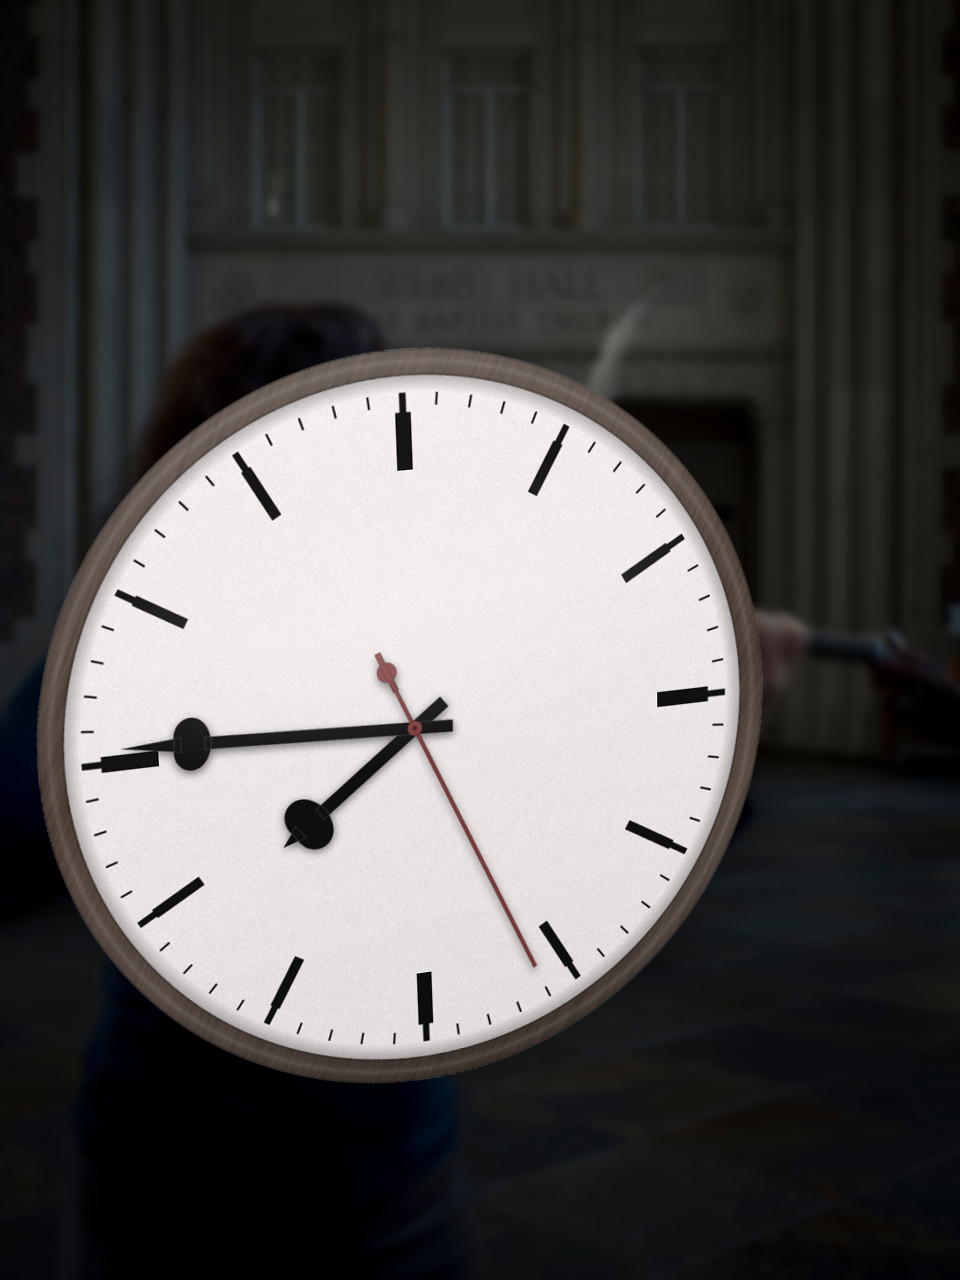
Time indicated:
7h45m26s
